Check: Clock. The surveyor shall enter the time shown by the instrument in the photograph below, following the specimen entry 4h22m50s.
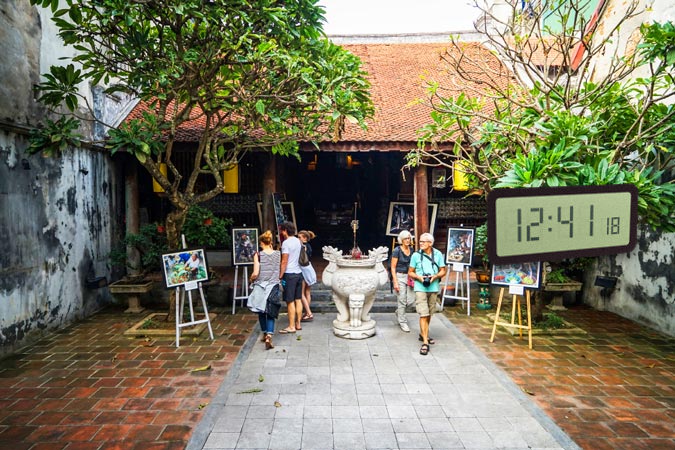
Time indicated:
12h41m18s
